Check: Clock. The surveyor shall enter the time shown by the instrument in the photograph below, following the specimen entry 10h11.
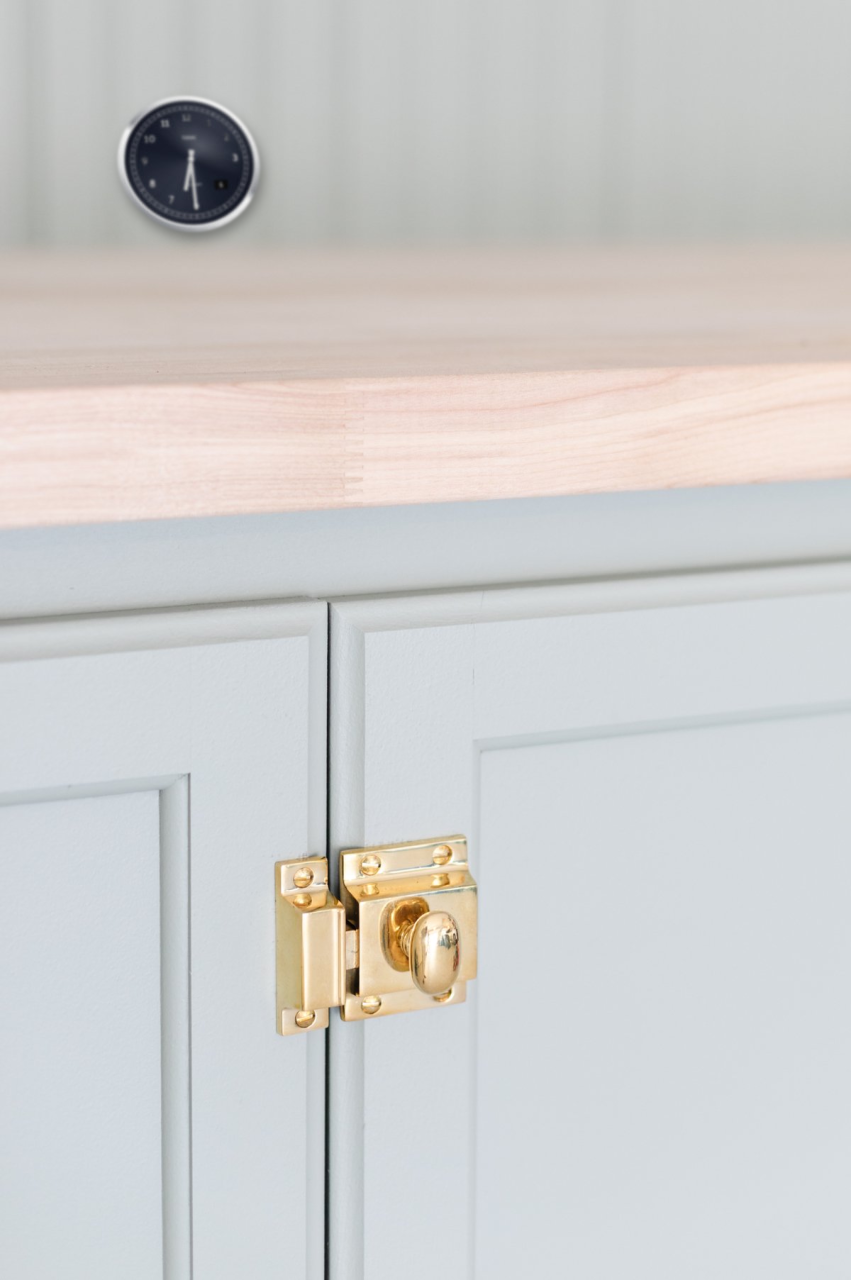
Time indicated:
6h30
